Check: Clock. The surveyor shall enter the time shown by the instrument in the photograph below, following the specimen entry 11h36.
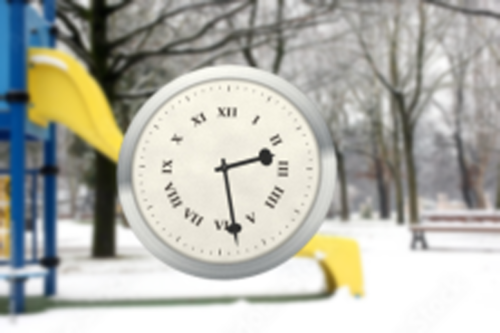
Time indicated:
2h28
